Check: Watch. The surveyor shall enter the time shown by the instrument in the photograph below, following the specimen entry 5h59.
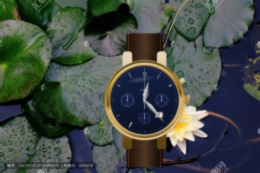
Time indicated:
12h23
